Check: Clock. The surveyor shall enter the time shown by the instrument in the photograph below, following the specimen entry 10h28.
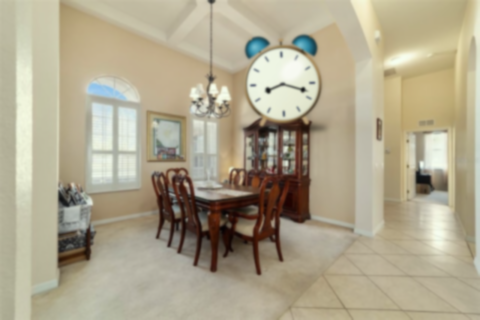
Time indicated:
8h18
